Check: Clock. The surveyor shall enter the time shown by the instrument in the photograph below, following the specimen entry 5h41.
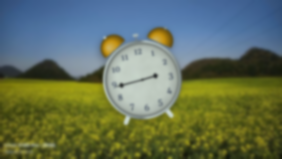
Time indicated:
2h44
